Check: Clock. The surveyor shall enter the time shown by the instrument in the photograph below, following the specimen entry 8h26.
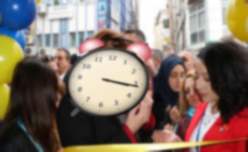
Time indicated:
3h16
